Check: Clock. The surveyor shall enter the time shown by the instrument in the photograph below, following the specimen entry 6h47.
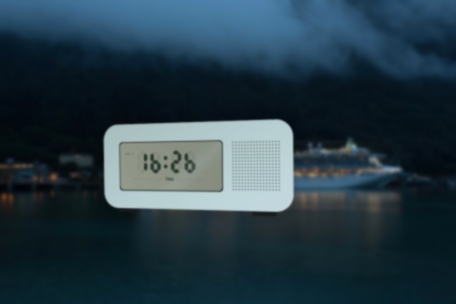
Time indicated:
16h26
